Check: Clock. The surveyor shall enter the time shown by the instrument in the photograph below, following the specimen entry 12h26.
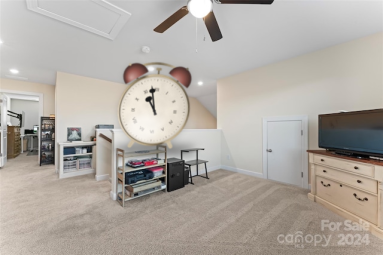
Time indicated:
10h58
